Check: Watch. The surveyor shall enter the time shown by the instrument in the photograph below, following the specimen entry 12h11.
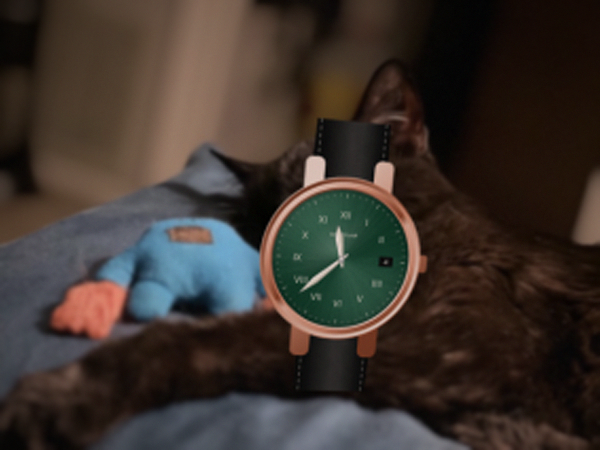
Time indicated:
11h38
